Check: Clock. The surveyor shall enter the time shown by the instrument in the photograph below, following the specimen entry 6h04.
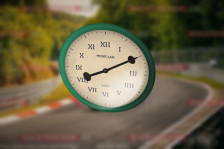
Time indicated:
8h10
